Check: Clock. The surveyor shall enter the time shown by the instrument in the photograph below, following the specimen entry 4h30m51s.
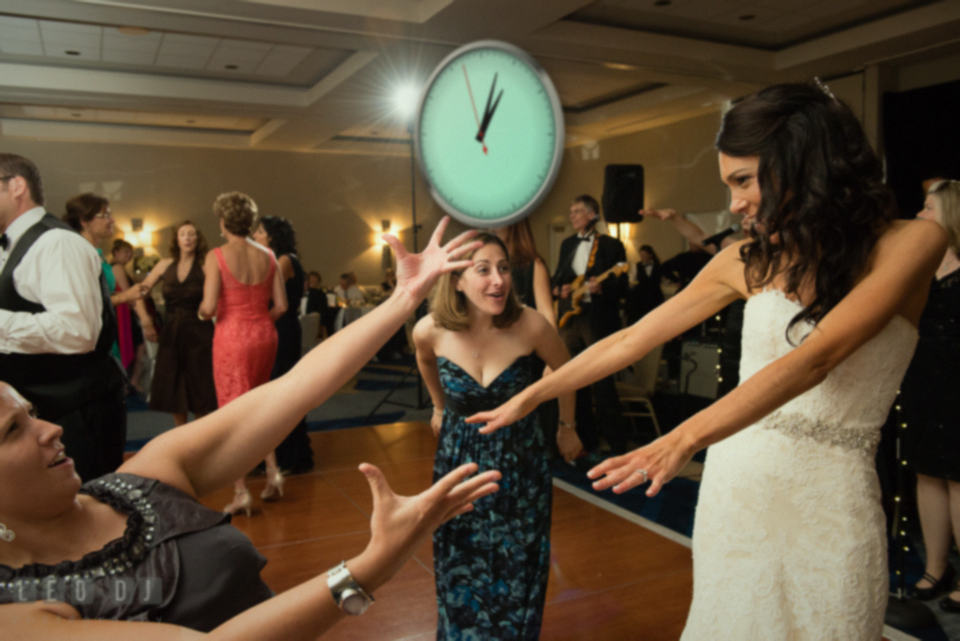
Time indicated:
1h02m57s
